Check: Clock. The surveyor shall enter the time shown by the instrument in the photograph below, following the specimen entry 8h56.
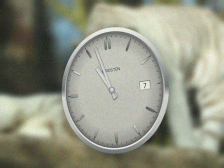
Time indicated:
10h57
